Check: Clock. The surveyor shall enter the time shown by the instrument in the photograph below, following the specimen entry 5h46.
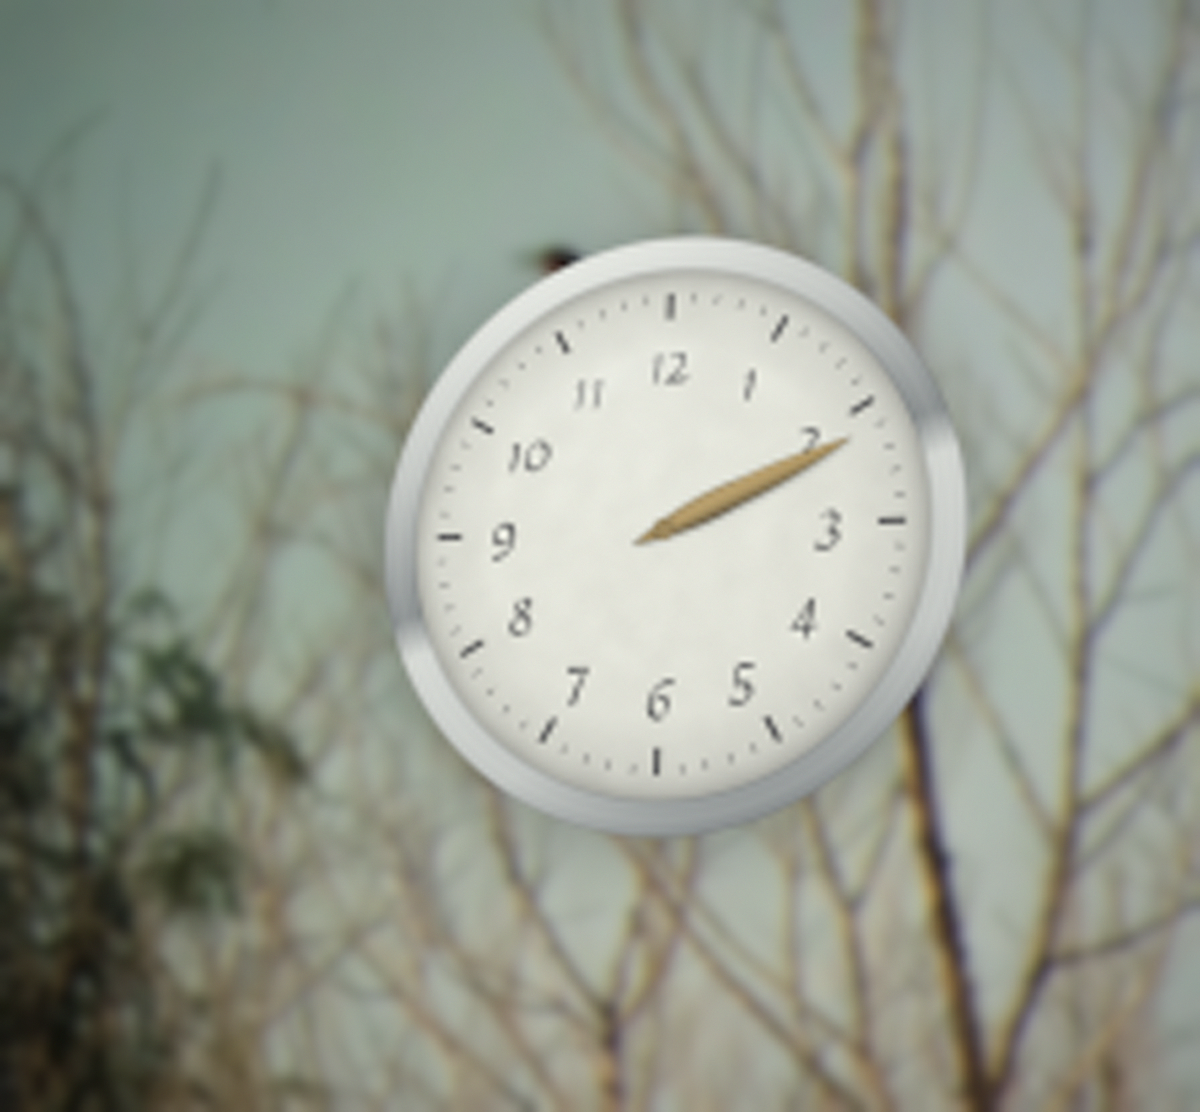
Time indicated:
2h11
